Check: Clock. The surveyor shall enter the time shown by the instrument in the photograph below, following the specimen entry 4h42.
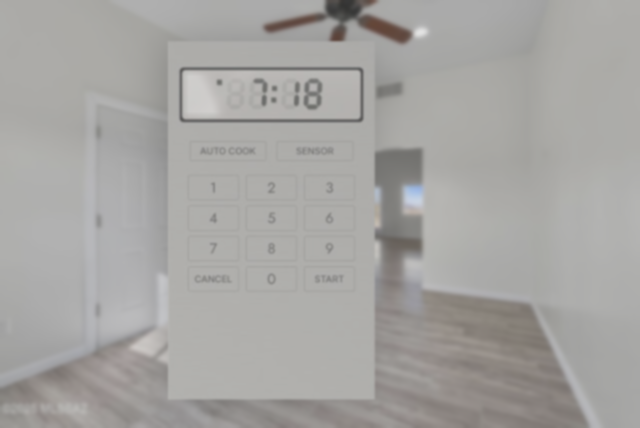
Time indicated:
7h18
